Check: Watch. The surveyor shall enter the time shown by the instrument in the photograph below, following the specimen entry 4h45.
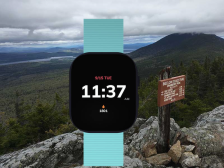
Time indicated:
11h37
